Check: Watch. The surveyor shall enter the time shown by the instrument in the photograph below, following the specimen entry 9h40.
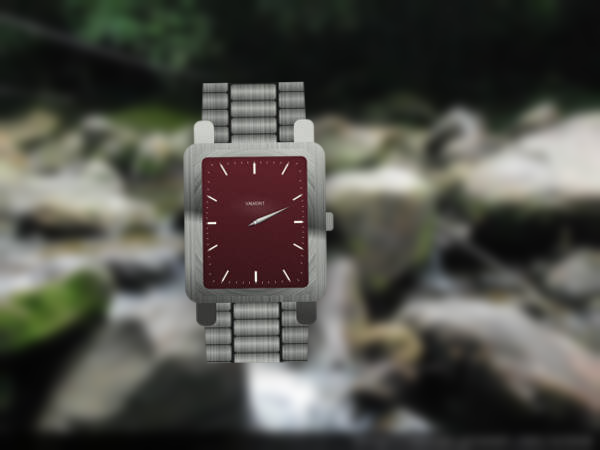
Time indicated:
2h11
